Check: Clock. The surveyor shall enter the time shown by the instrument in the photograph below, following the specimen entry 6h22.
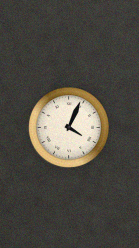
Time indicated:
4h04
